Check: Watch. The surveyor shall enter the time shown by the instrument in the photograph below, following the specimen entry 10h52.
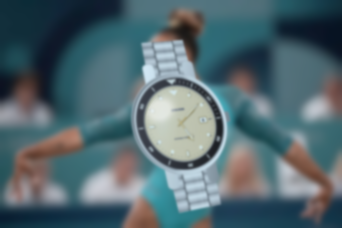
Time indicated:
5h09
